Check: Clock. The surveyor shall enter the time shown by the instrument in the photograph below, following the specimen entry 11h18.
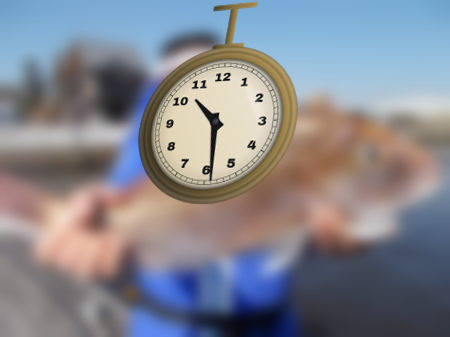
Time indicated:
10h29
